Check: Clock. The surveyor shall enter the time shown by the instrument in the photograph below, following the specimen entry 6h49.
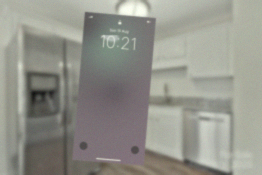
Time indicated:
10h21
